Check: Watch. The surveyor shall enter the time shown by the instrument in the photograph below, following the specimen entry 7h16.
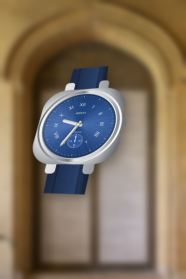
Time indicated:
9h35
